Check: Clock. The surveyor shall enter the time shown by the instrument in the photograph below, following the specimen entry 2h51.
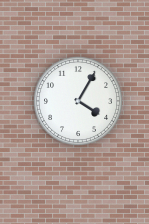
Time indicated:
4h05
